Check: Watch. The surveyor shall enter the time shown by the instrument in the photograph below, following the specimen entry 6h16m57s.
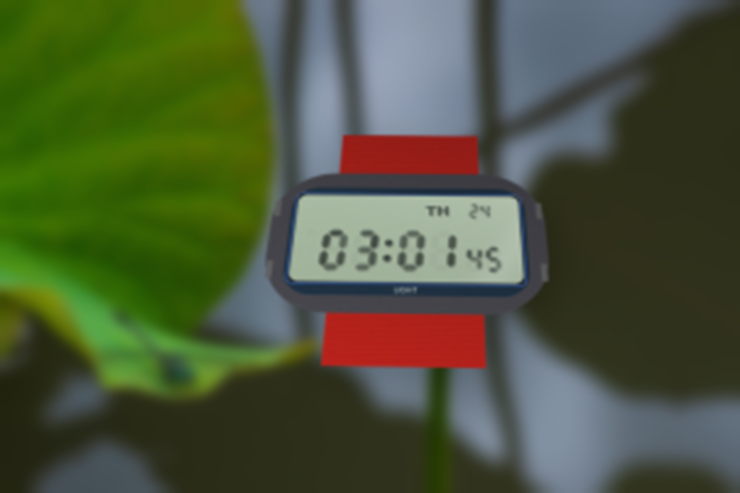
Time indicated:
3h01m45s
